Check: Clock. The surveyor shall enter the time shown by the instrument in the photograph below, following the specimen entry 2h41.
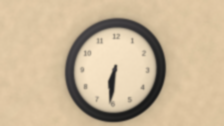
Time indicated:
6h31
